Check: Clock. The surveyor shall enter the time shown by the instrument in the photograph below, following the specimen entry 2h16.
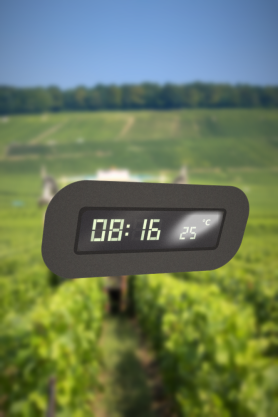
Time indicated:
8h16
